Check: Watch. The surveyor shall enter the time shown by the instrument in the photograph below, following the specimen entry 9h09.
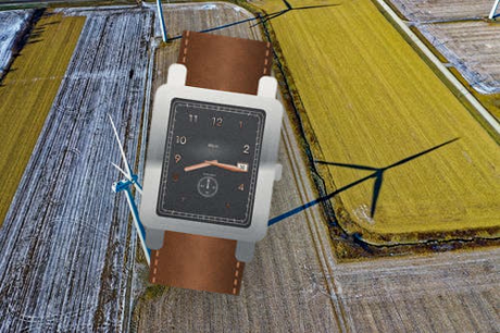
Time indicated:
8h16
